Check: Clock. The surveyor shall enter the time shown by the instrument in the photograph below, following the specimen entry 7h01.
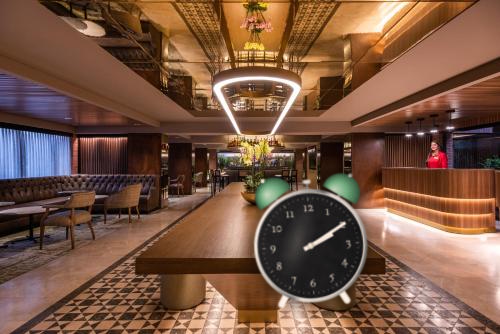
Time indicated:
2h10
